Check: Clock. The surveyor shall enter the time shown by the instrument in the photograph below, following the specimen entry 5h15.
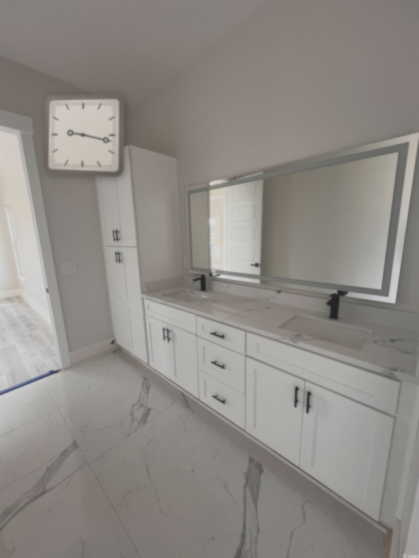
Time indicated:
9h17
